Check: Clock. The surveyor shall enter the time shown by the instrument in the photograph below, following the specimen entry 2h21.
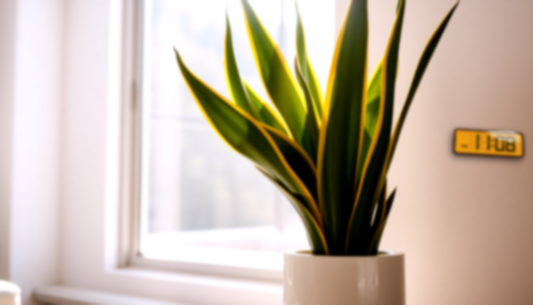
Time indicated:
11h08
